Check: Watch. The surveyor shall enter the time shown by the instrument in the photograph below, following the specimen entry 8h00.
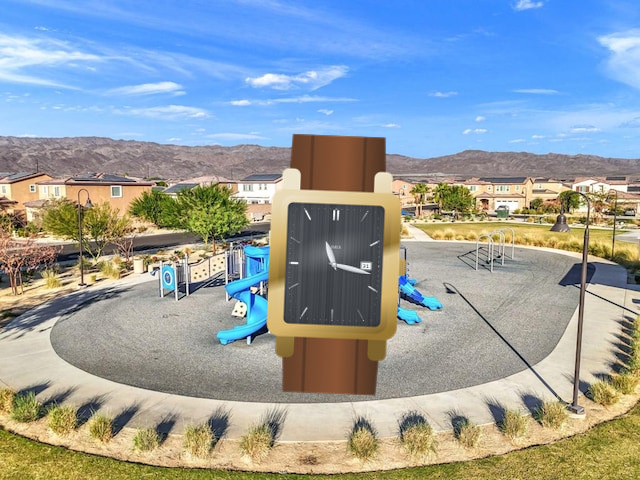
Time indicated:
11h17
